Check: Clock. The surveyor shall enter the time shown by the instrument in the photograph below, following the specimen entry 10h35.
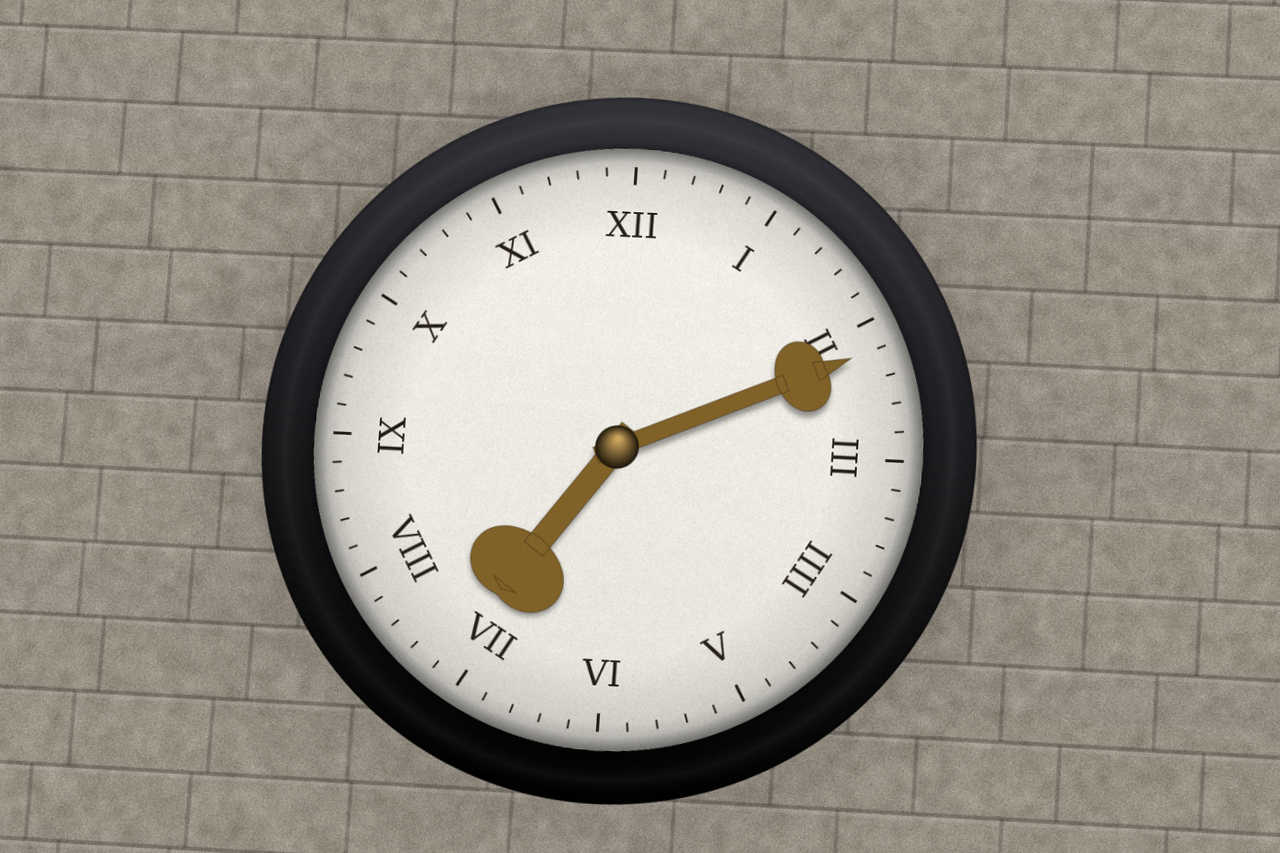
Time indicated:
7h11
